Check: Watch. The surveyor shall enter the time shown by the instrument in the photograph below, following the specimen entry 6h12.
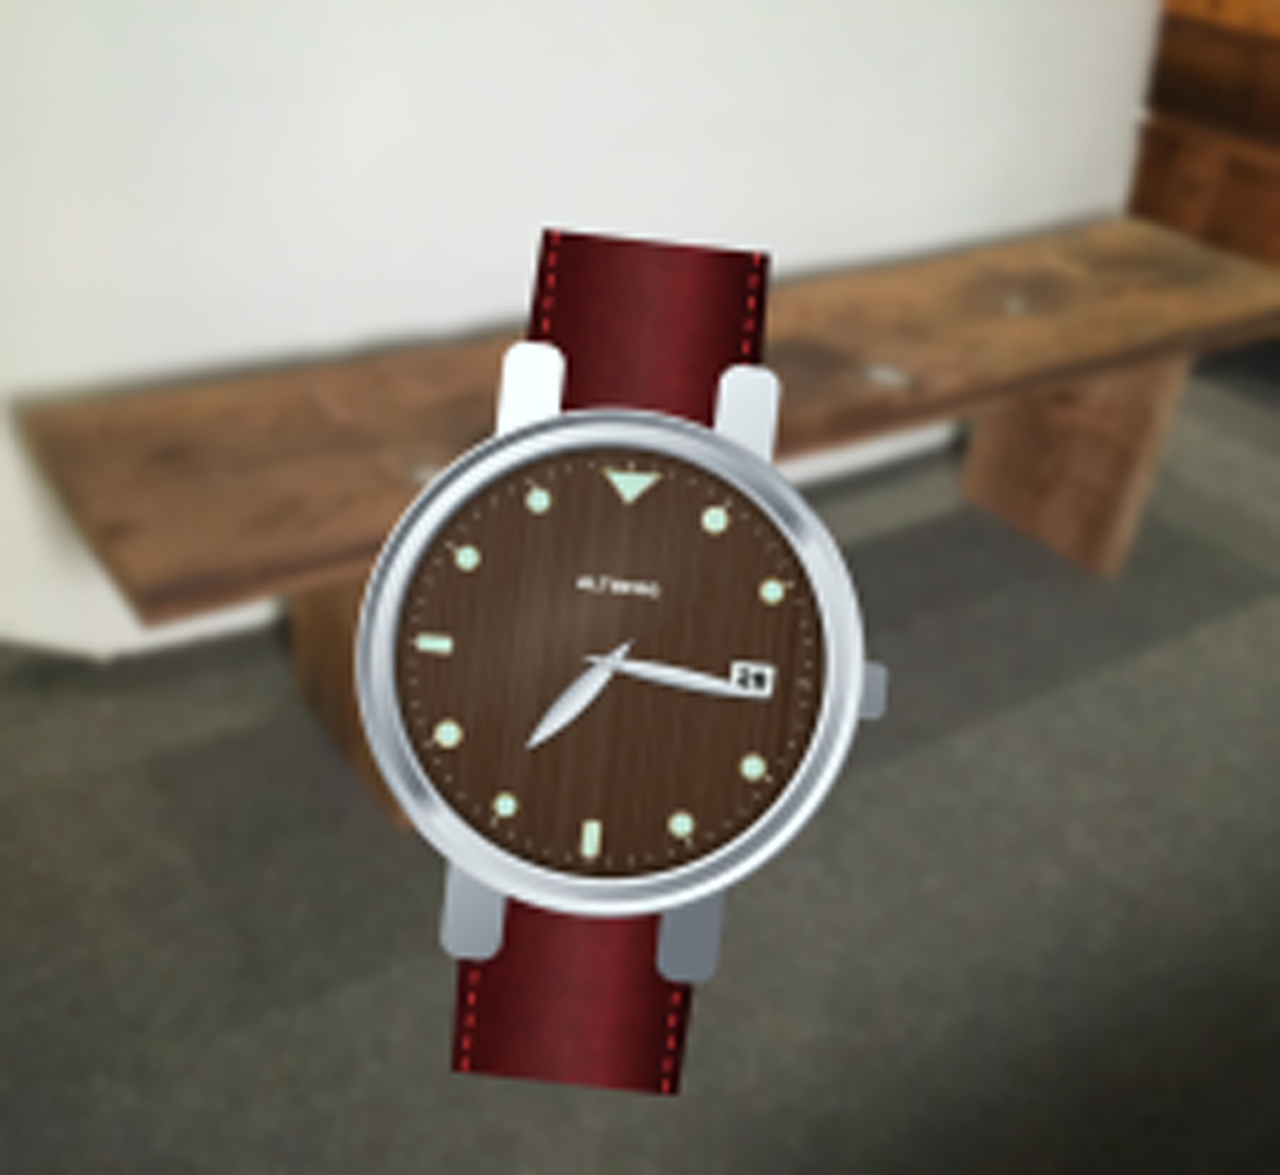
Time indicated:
7h16
